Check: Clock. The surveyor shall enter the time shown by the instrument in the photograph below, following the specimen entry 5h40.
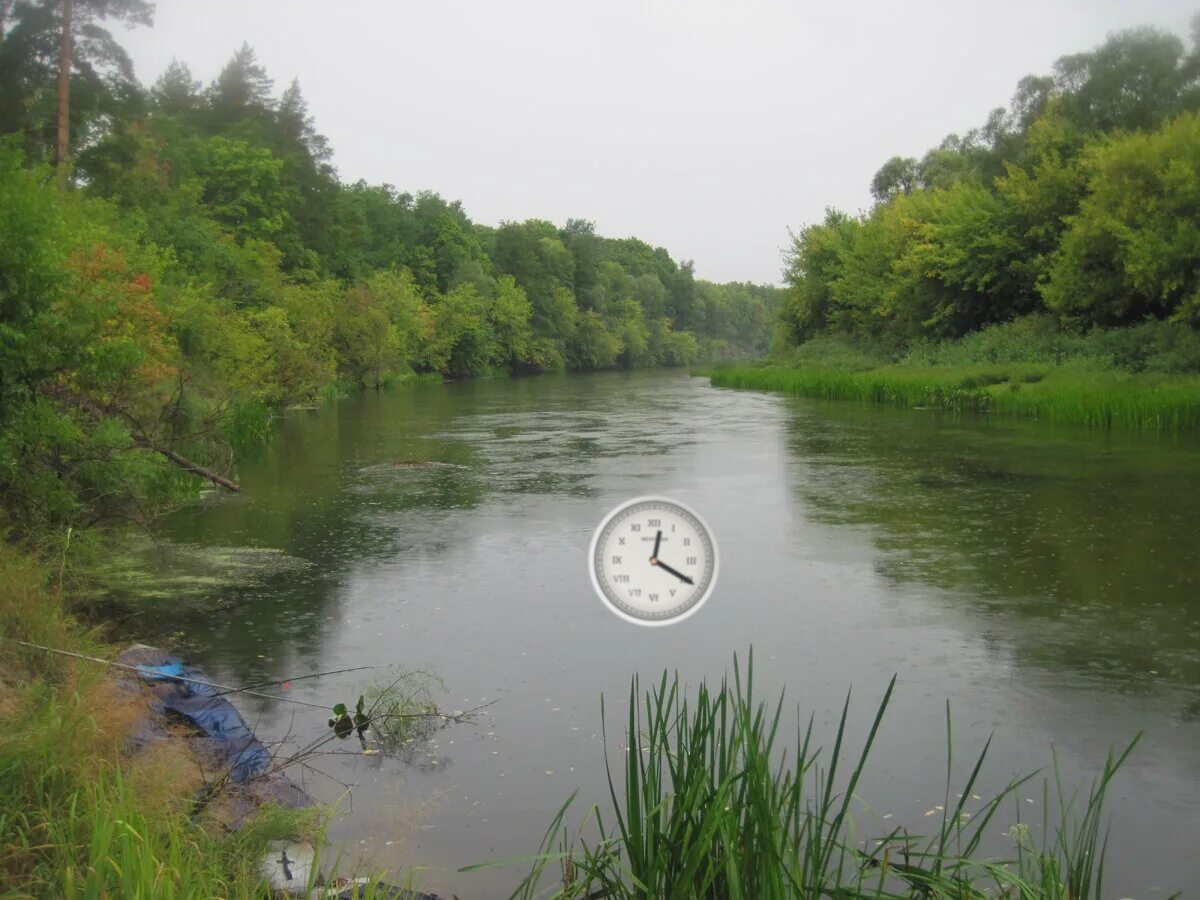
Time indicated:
12h20
